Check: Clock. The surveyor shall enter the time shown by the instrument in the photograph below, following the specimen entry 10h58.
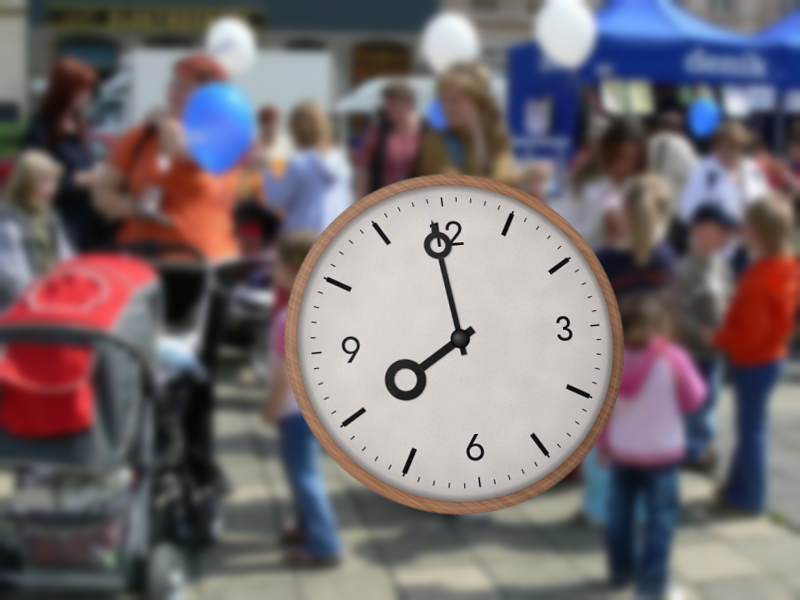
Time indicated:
7h59
